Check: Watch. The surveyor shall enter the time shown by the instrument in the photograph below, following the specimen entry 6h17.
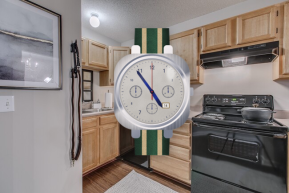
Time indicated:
4h54
